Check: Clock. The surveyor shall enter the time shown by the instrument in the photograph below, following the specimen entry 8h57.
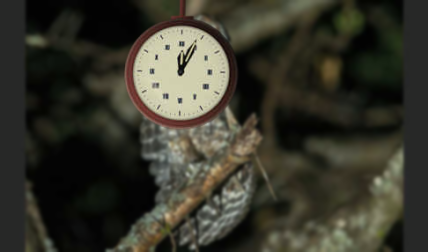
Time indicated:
12h04
